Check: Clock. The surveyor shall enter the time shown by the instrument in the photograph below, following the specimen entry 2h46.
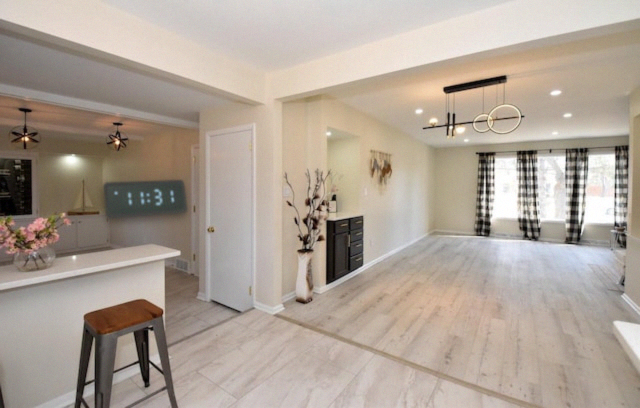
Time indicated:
11h31
